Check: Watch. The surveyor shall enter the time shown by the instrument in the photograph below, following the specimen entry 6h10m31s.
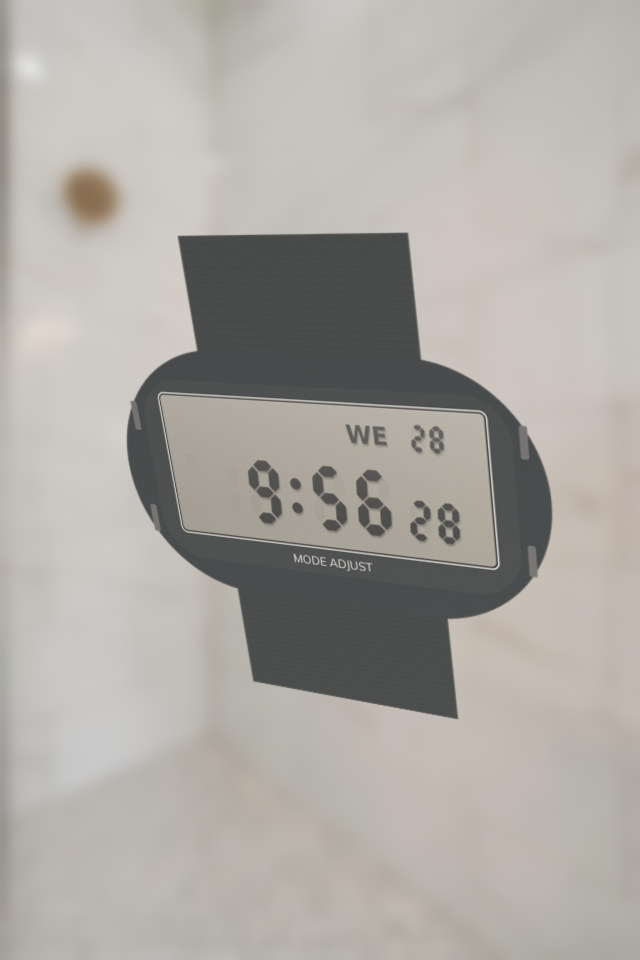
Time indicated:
9h56m28s
